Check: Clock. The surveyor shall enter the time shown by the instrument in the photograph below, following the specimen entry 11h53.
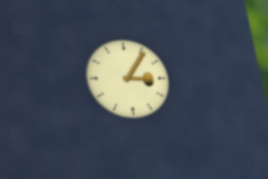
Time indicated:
3h06
